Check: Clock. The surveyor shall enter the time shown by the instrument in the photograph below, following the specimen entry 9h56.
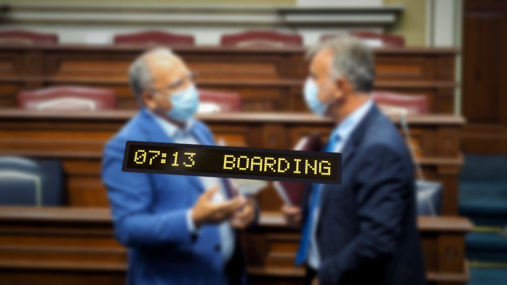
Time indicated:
7h13
